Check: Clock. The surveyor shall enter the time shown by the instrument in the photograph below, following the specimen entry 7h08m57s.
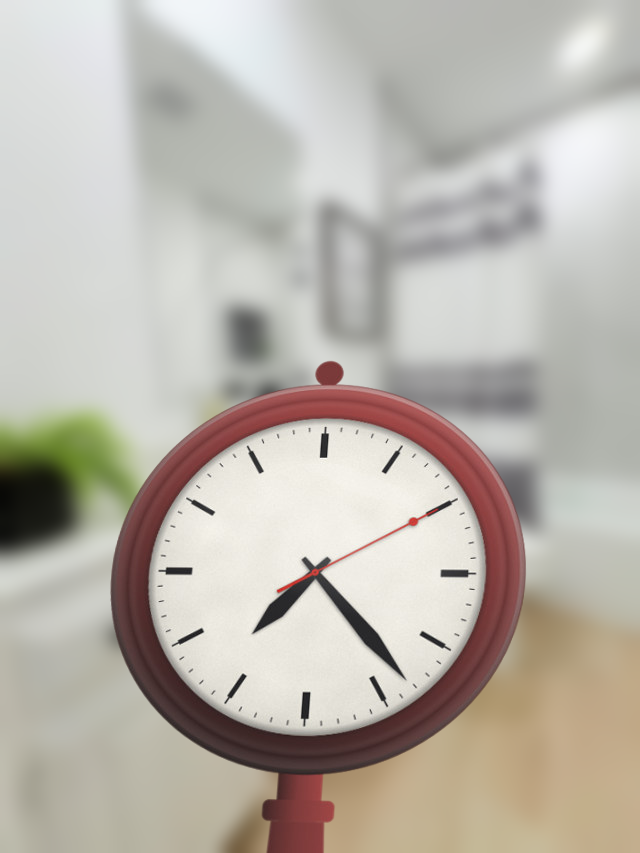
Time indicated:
7h23m10s
